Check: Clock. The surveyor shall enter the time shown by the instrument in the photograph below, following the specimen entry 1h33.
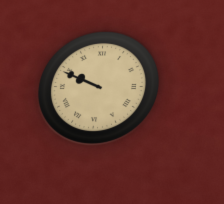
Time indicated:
9h49
